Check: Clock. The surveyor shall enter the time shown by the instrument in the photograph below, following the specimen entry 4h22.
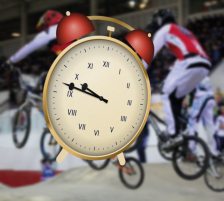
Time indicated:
9h47
